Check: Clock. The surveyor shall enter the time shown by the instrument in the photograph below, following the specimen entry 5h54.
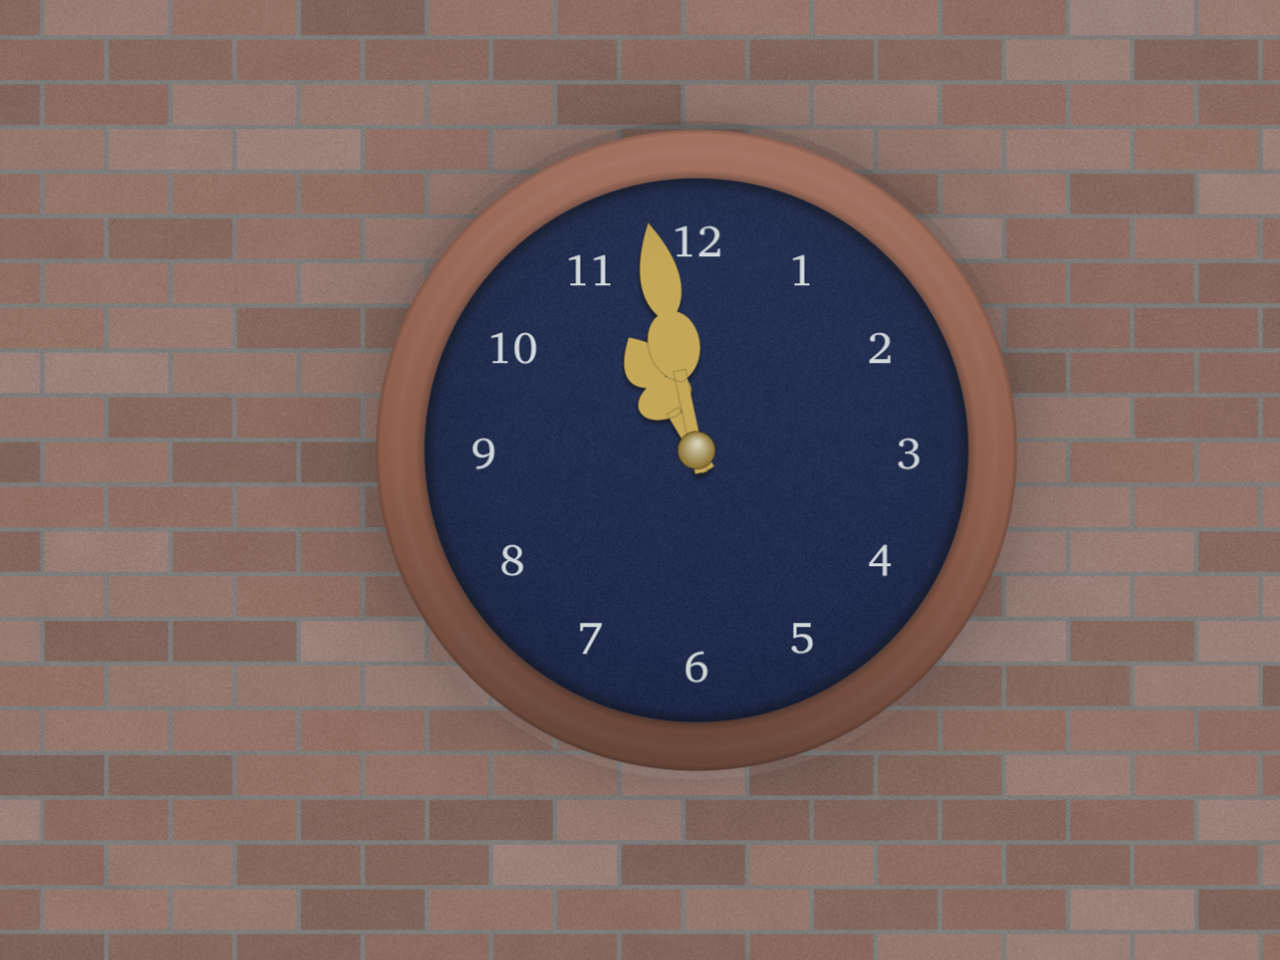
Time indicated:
10h58
